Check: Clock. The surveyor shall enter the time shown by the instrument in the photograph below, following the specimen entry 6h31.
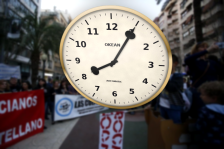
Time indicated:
8h05
